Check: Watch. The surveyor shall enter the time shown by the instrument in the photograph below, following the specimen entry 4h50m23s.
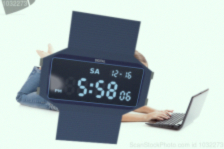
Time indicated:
5h58m06s
